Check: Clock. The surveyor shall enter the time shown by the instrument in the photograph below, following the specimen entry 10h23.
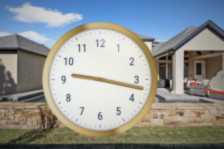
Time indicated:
9h17
